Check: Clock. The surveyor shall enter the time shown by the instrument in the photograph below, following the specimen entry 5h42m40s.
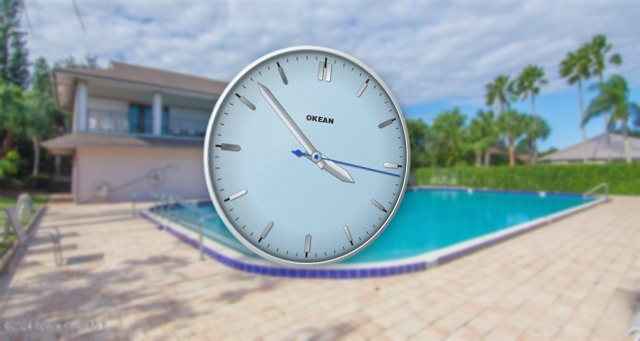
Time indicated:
3h52m16s
